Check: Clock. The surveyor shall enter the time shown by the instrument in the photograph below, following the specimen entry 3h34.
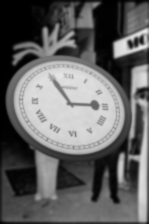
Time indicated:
2h55
